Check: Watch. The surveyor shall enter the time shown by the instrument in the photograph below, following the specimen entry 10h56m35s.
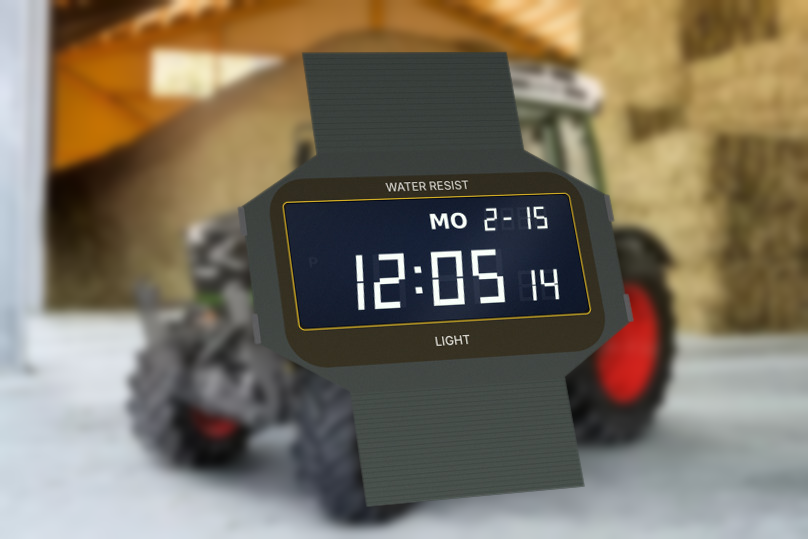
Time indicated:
12h05m14s
